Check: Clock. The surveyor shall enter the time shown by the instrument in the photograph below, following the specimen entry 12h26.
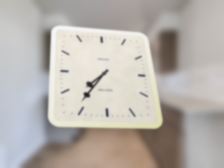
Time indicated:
7h36
